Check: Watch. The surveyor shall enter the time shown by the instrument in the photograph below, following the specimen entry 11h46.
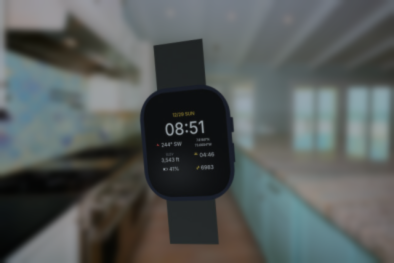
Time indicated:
8h51
